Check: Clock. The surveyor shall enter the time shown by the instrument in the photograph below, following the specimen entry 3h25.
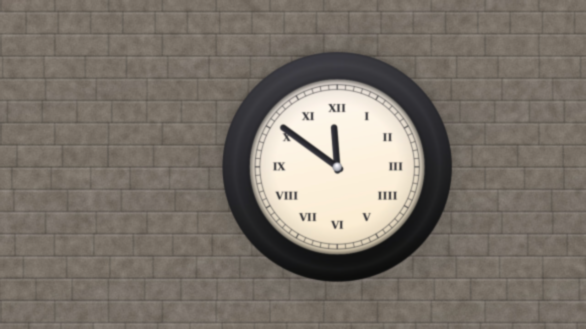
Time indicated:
11h51
